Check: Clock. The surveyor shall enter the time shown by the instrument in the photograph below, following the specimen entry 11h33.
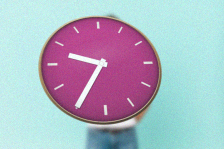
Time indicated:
9h35
